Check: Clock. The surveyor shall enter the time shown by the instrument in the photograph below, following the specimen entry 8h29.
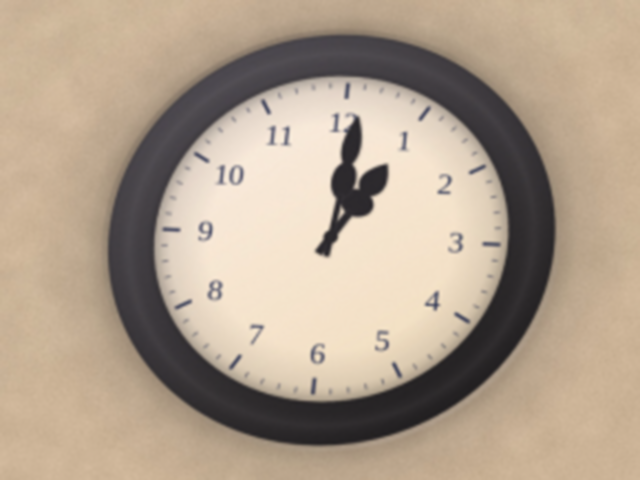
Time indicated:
1h01
